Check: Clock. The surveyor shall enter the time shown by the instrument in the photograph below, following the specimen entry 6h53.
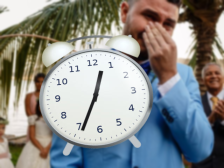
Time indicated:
12h34
